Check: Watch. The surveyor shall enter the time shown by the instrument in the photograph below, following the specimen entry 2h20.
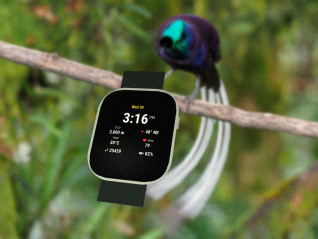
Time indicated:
3h16
